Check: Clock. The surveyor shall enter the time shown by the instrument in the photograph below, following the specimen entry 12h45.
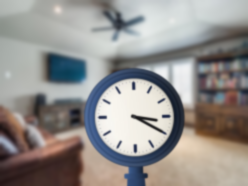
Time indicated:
3h20
